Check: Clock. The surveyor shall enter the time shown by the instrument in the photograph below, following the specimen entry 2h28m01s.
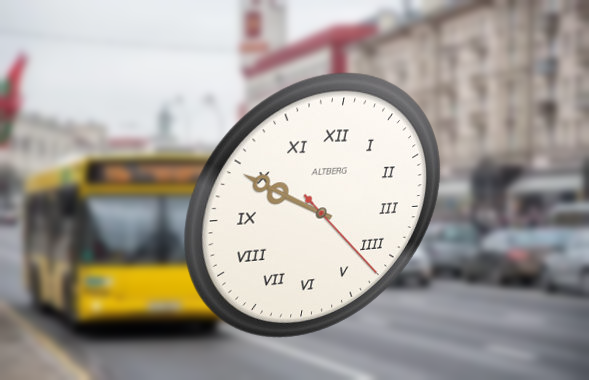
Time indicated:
9h49m22s
